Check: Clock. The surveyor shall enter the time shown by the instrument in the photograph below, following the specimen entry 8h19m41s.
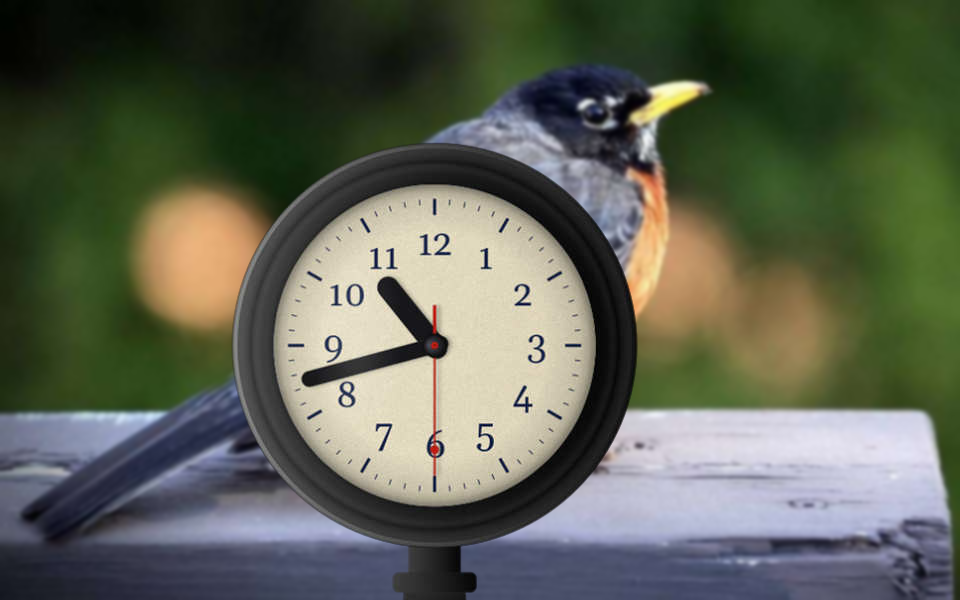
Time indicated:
10h42m30s
